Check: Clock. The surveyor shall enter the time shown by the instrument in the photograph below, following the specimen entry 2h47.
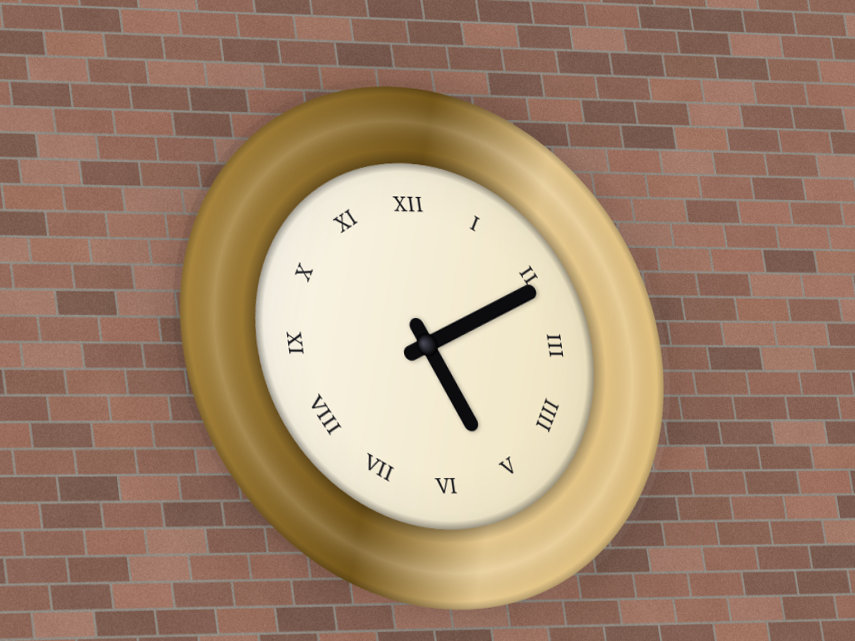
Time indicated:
5h11
